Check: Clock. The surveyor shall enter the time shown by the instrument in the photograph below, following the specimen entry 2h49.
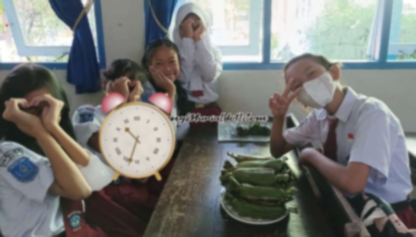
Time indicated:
10h33
